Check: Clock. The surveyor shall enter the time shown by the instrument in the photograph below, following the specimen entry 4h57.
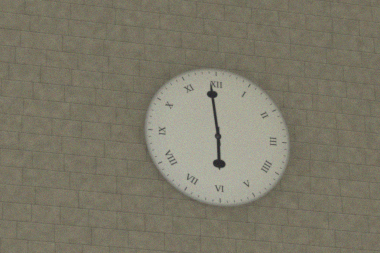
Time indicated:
5h59
